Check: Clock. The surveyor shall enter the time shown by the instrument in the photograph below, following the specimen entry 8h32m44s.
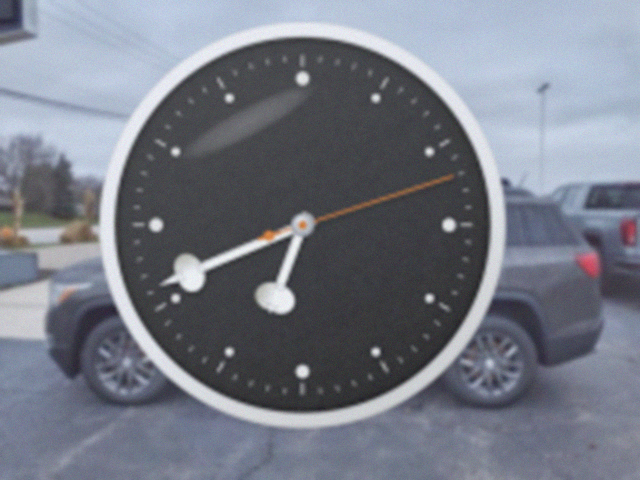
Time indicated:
6h41m12s
